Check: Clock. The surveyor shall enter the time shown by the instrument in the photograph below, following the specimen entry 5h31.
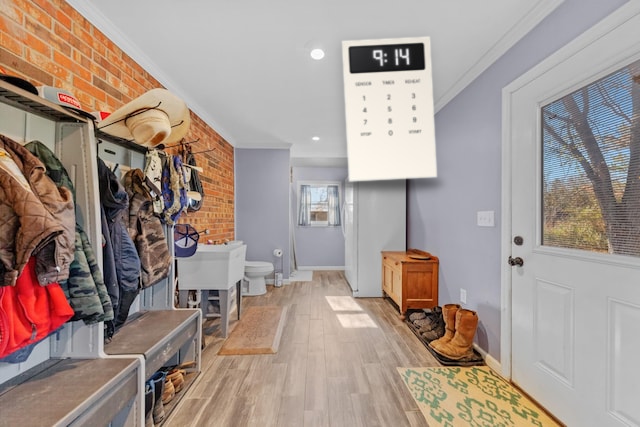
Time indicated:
9h14
